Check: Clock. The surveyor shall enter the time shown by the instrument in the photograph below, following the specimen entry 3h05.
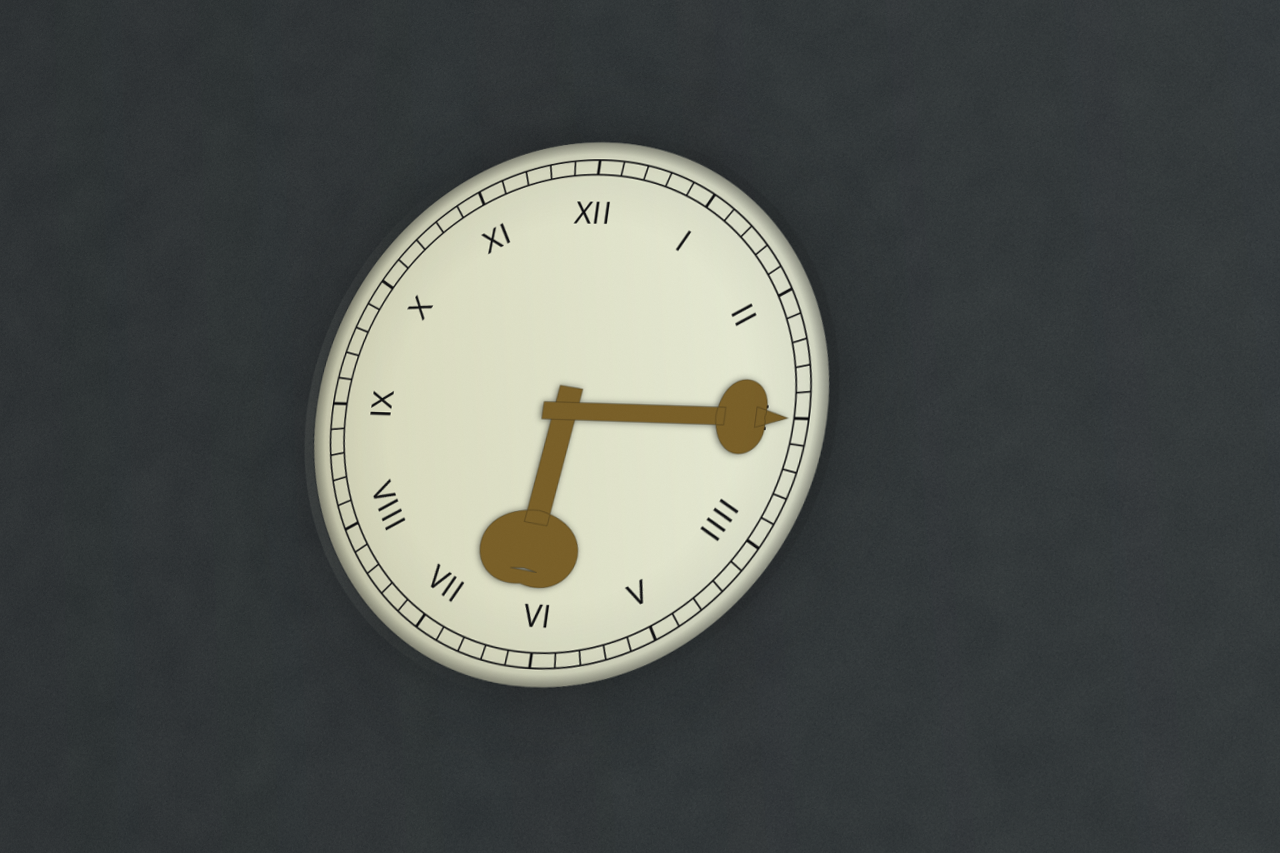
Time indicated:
6h15
